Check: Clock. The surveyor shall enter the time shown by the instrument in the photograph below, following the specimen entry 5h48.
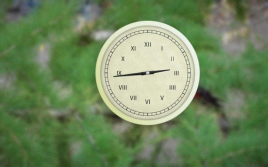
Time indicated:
2h44
